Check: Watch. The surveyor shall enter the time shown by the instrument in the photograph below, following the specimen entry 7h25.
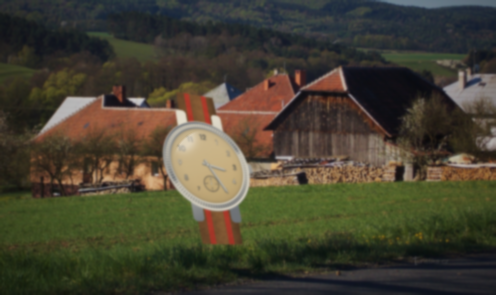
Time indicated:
3h25
